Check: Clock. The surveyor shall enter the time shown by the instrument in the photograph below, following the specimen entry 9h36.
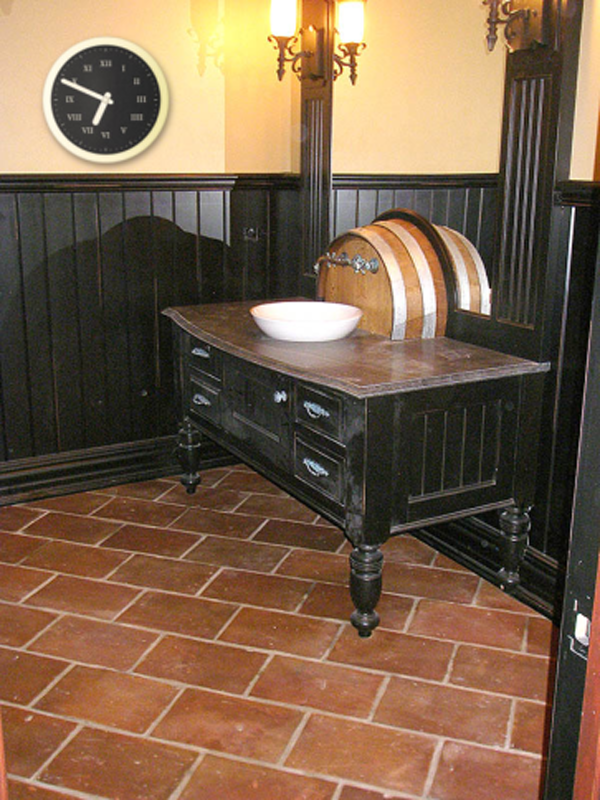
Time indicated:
6h49
